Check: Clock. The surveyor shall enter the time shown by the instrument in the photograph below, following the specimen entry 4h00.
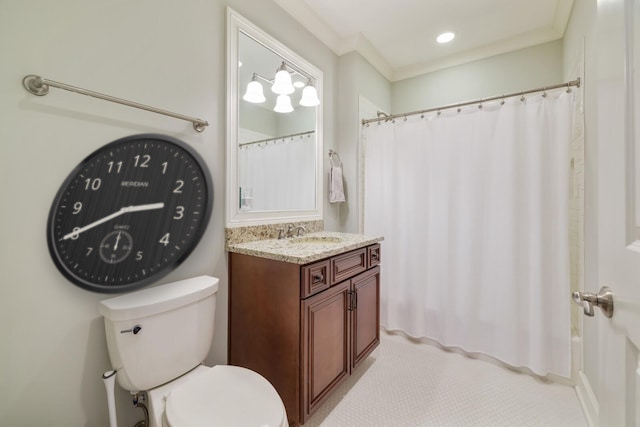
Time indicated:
2h40
